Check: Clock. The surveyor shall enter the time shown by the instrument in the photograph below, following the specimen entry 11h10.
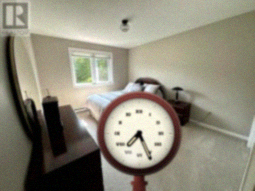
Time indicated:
7h26
